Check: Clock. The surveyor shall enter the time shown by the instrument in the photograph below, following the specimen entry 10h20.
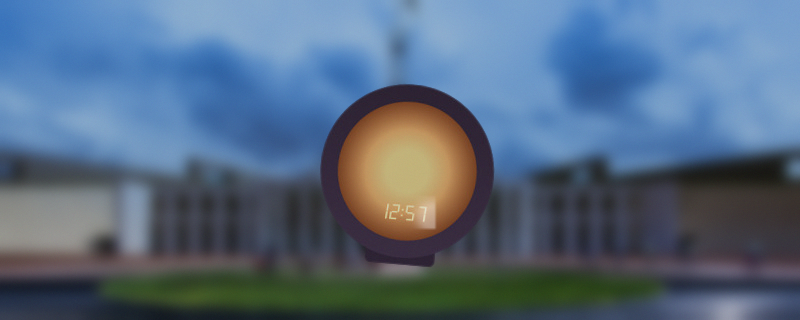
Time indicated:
12h57
